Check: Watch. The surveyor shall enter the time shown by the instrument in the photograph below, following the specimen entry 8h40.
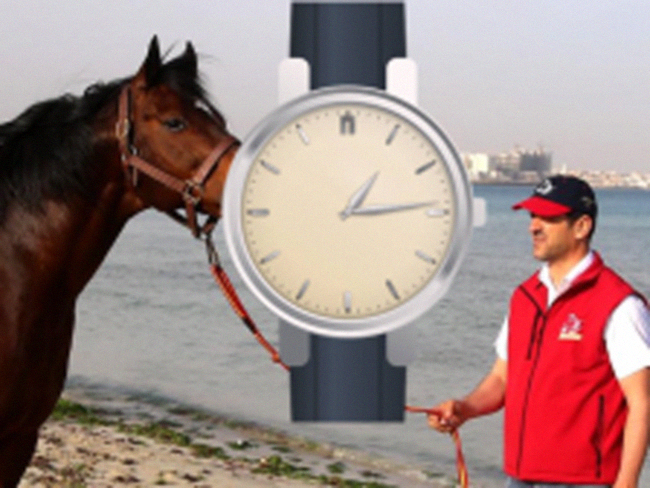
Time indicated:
1h14
